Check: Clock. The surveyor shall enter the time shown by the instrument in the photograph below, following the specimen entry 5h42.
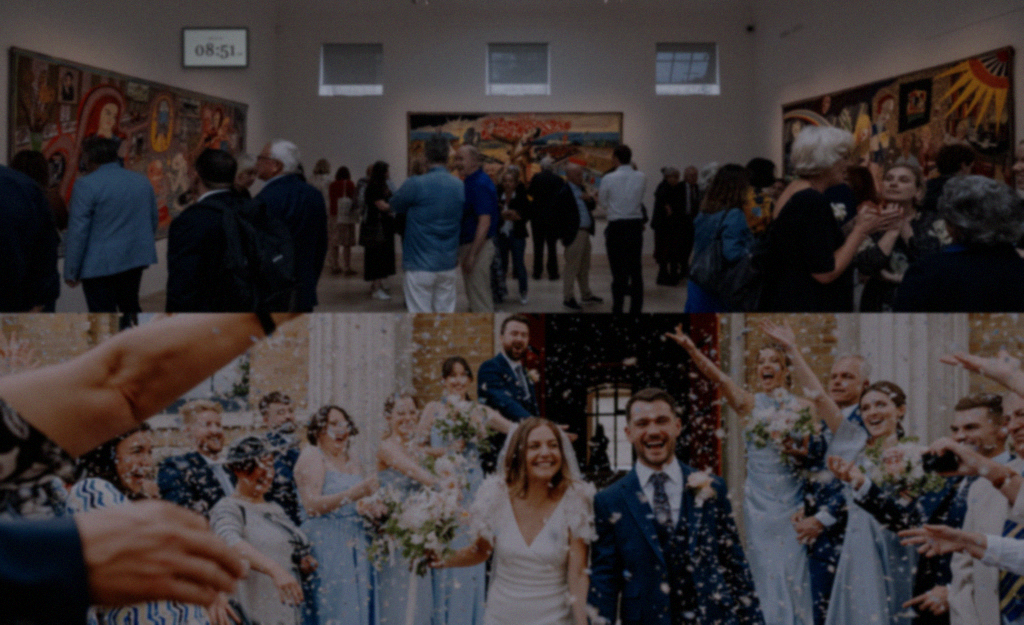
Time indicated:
8h51
